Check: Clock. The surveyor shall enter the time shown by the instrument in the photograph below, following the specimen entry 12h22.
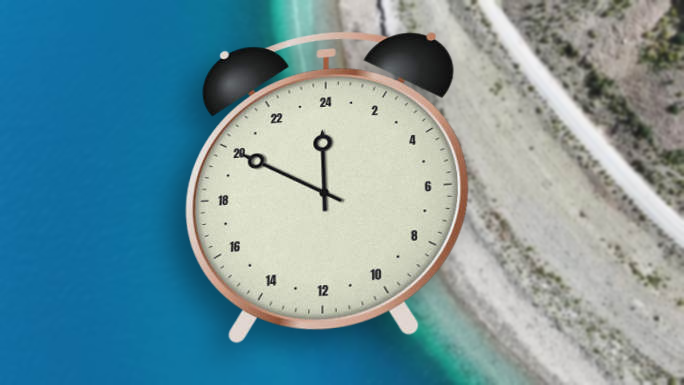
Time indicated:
23h50
